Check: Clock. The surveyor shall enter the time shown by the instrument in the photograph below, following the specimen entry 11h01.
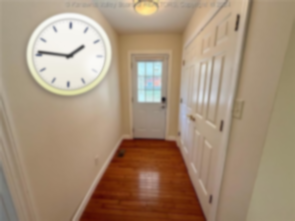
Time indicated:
1h46
